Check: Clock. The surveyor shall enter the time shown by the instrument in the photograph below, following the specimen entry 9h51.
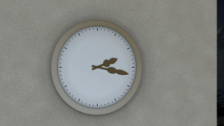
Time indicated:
2h17
